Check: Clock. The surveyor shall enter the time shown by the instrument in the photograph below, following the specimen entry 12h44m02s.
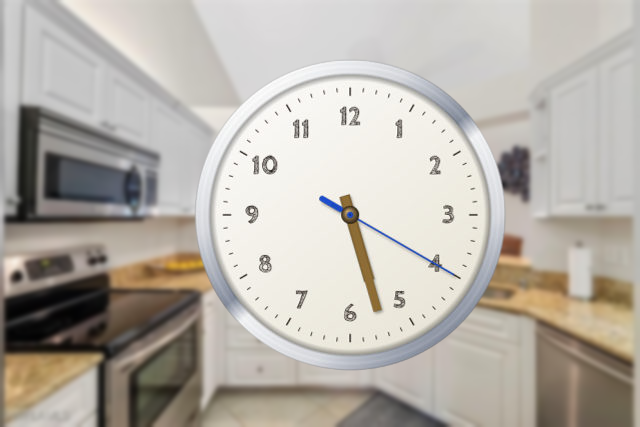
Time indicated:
5h27m20s
